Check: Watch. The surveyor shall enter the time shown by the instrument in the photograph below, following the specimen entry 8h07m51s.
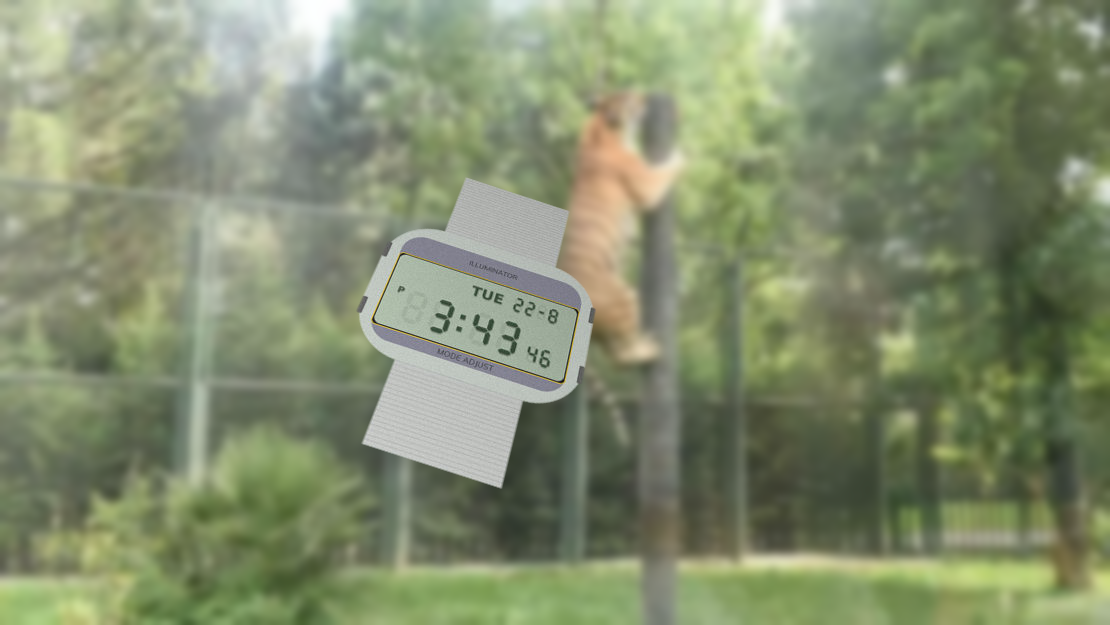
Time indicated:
3h43m46s
